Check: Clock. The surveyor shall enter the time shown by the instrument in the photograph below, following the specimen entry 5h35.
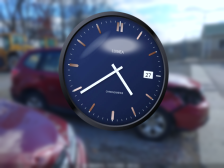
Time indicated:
4h39
